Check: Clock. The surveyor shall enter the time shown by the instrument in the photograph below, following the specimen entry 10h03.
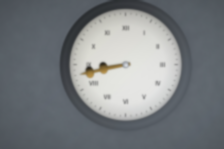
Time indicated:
8h43
